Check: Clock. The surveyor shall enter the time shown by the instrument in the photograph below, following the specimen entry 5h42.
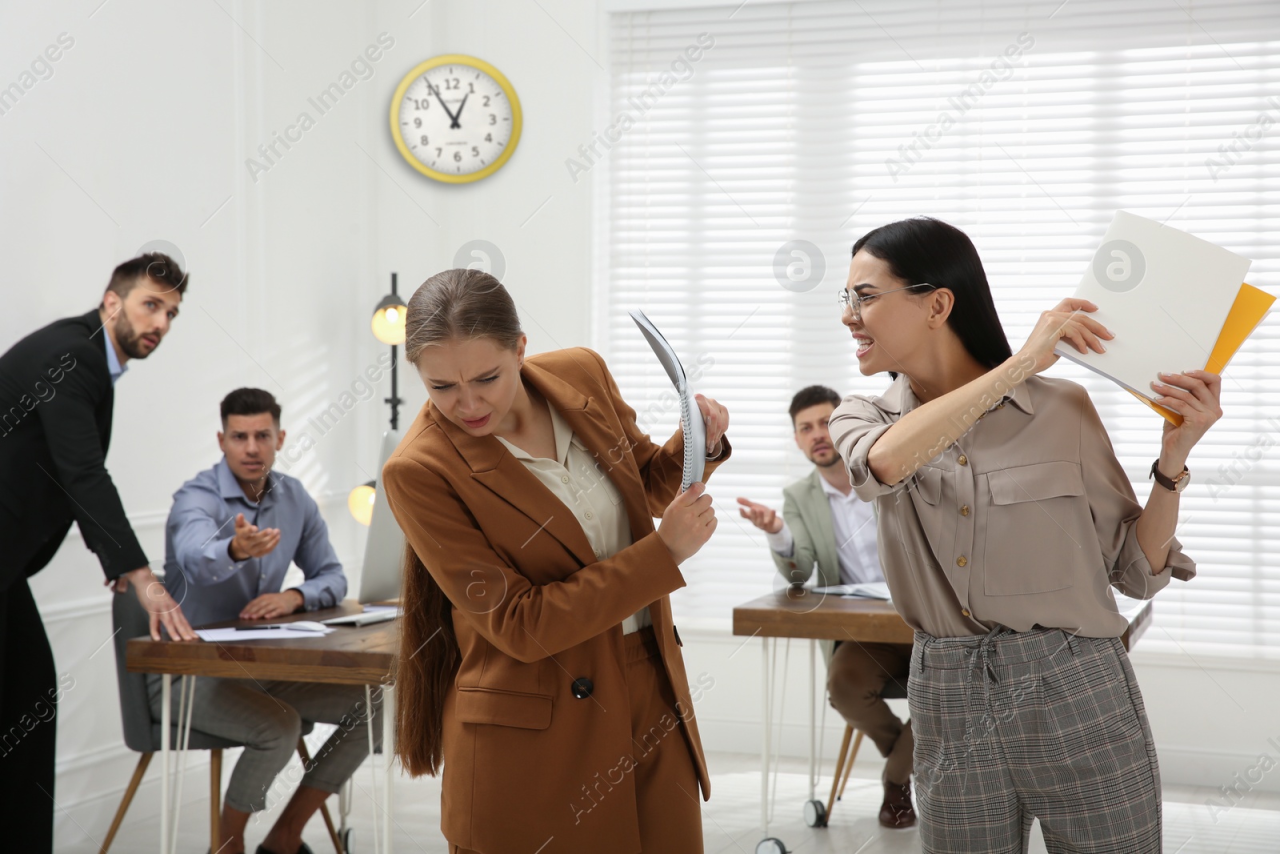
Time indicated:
12h55
